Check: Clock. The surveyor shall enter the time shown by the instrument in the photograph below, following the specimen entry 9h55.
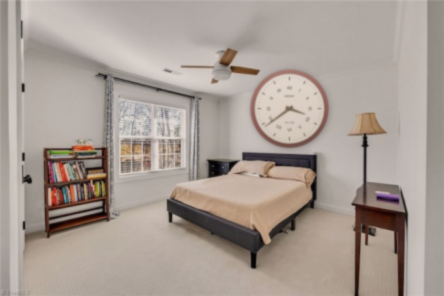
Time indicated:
3h39
